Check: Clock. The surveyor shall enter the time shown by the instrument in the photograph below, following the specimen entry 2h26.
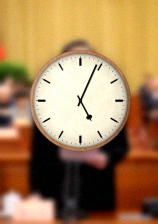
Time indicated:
5h04
